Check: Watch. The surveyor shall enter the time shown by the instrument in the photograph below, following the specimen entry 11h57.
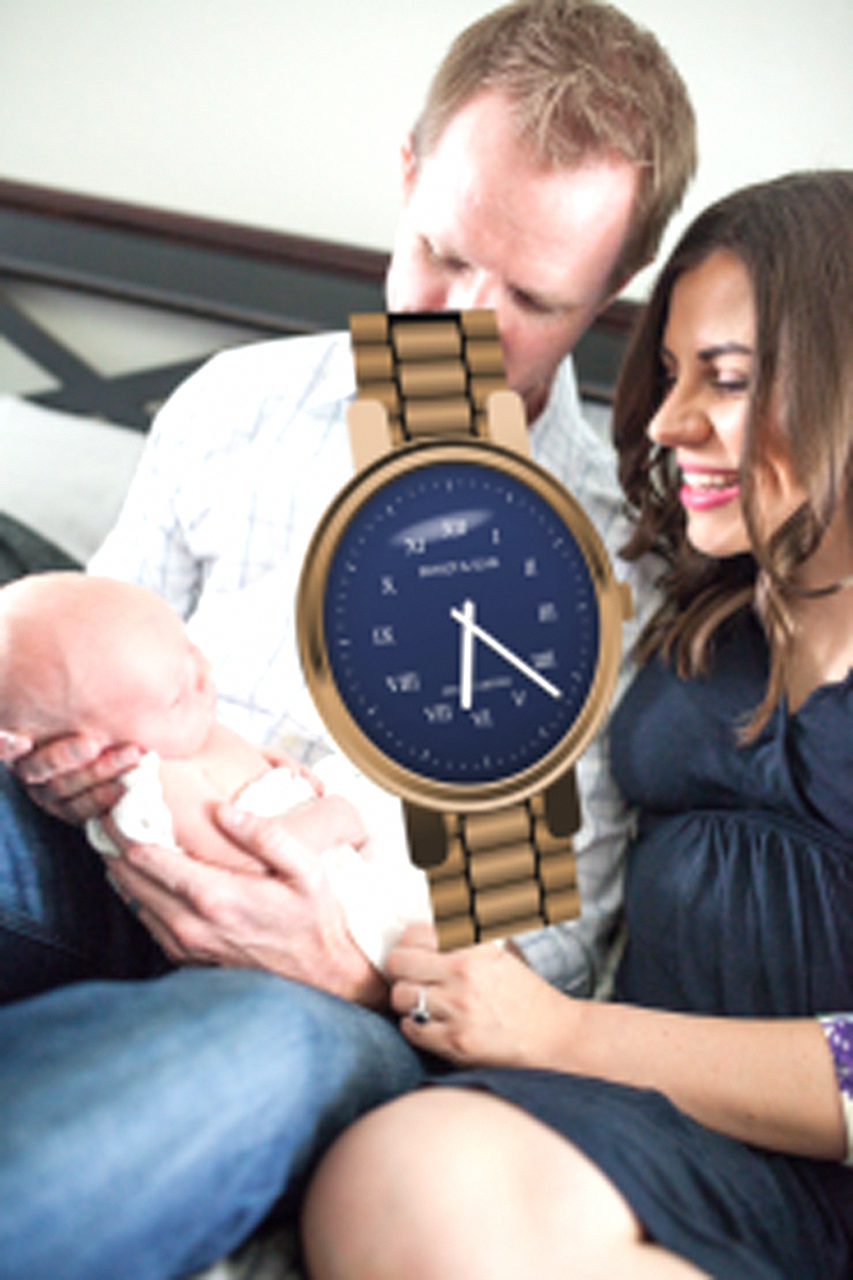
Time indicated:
6h22
